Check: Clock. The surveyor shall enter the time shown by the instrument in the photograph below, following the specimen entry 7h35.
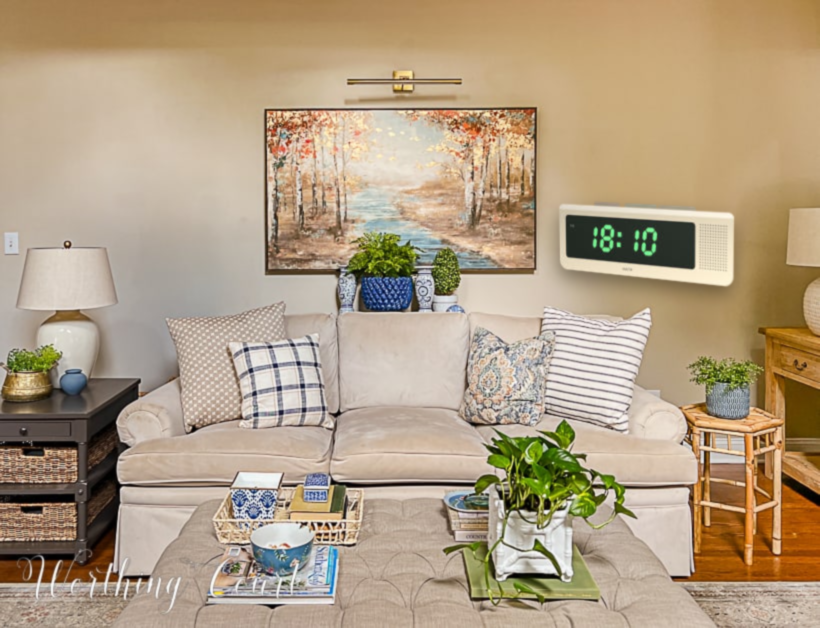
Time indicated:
18h10
